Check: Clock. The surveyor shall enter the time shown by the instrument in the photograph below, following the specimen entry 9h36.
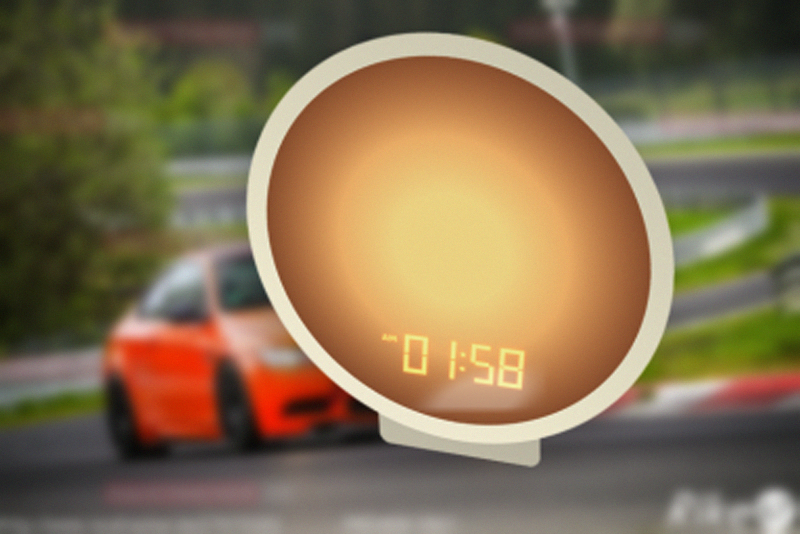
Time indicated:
1h58
